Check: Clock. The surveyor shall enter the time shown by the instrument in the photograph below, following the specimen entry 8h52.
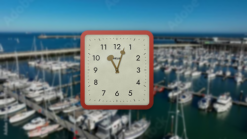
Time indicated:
11h03
